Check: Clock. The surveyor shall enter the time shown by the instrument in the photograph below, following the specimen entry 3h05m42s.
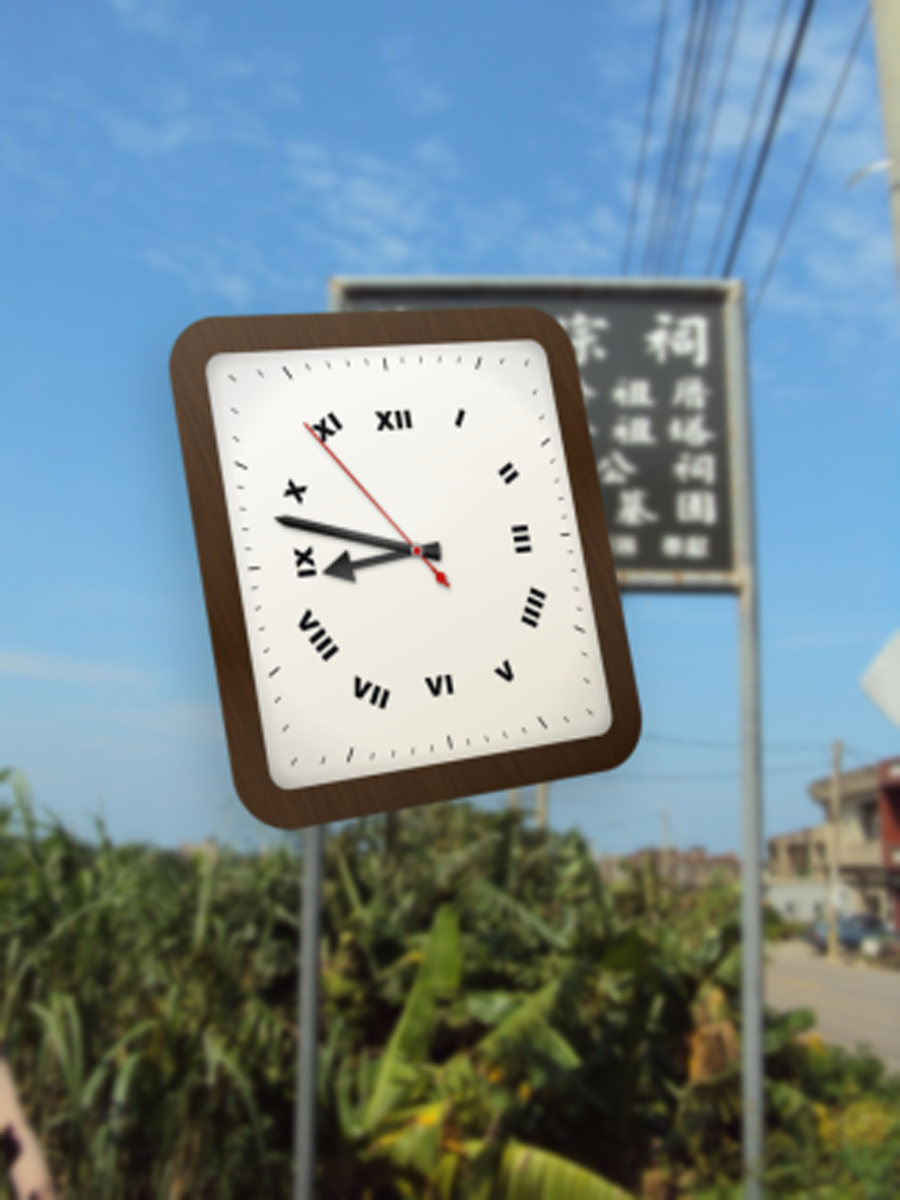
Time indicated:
8h47m54s
